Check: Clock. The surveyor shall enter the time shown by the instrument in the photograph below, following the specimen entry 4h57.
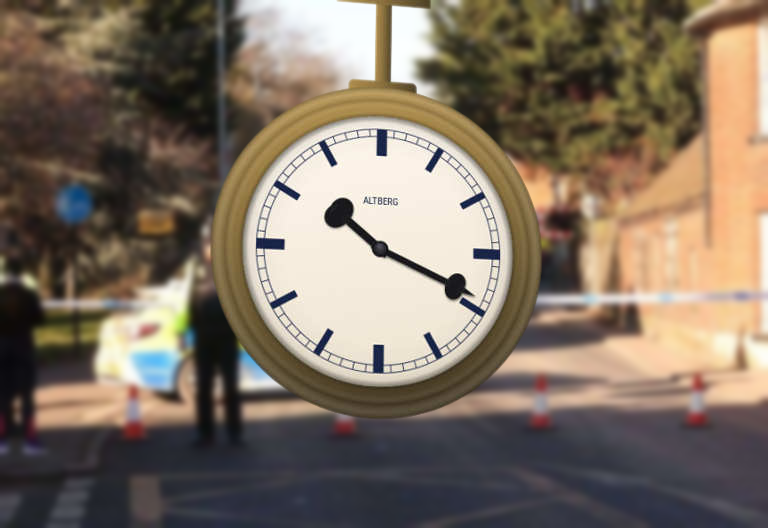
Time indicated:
10h19
